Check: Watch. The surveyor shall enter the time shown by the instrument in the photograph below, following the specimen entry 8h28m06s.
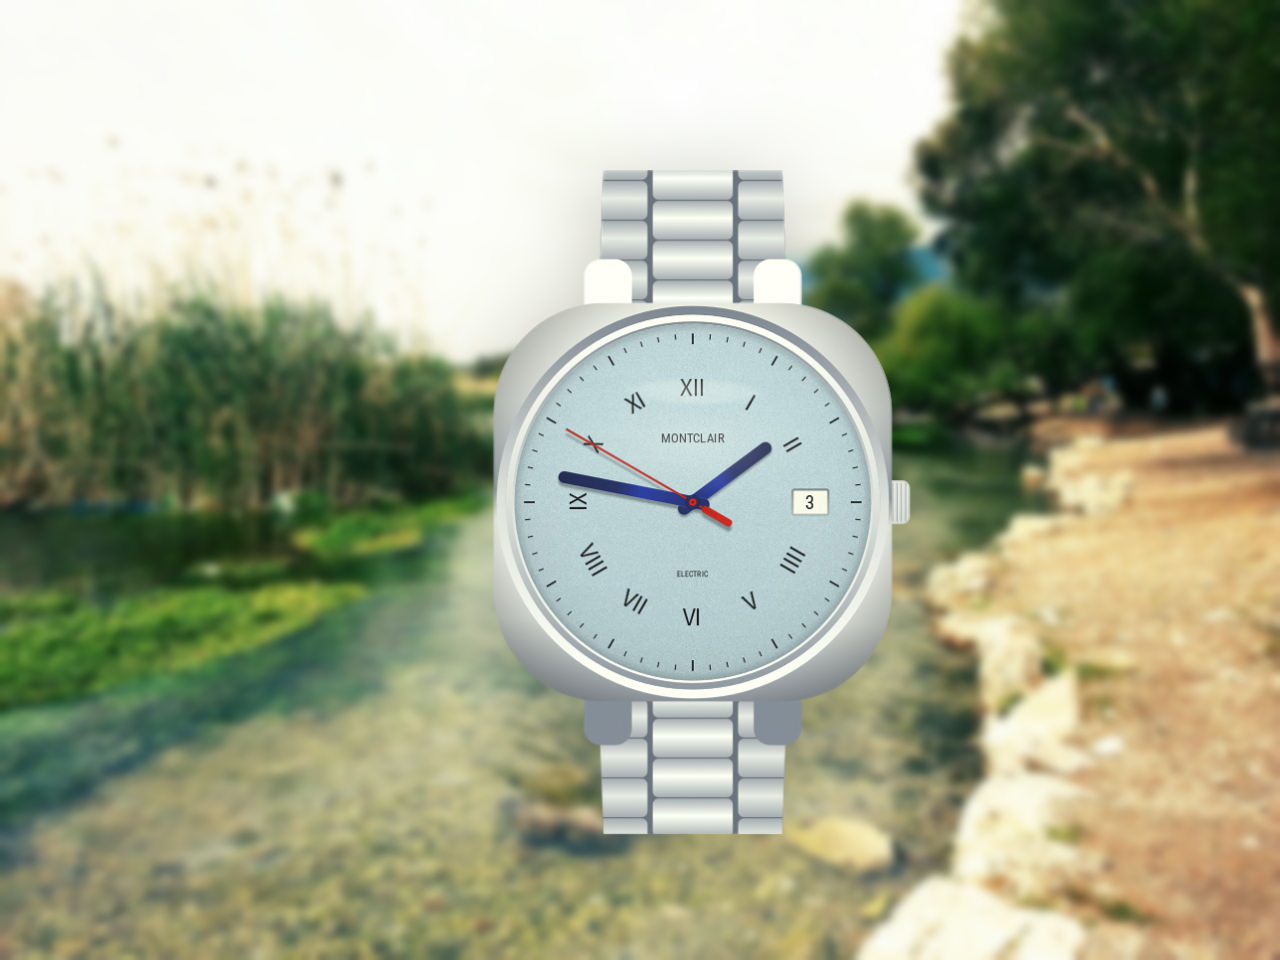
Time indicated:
1h46m50s
